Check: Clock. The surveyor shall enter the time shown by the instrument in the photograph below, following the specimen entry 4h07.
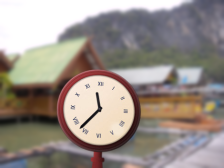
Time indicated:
11h37
